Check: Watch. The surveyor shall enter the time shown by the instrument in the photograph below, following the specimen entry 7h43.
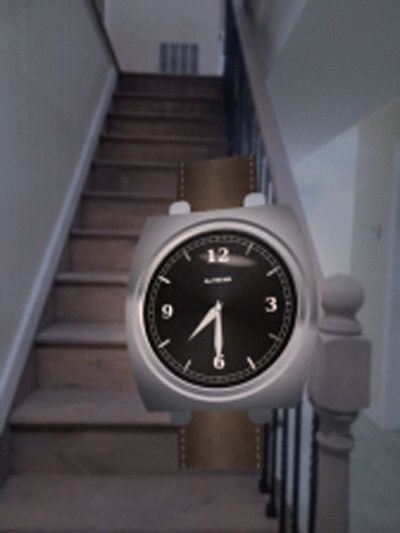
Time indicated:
7h30
